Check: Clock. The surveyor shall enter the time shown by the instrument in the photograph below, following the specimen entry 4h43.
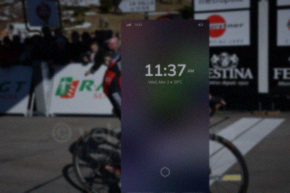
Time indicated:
11h37
